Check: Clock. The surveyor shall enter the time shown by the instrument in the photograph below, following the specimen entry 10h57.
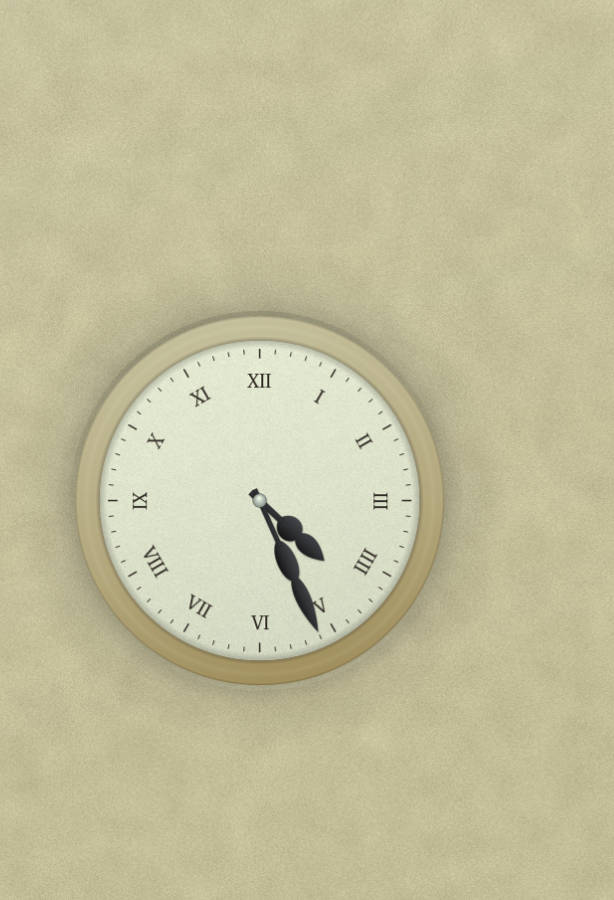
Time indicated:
4h26
